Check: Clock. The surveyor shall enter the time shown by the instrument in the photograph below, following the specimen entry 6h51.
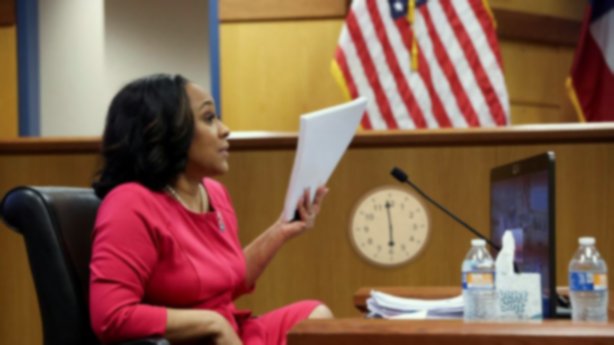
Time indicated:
5h59
